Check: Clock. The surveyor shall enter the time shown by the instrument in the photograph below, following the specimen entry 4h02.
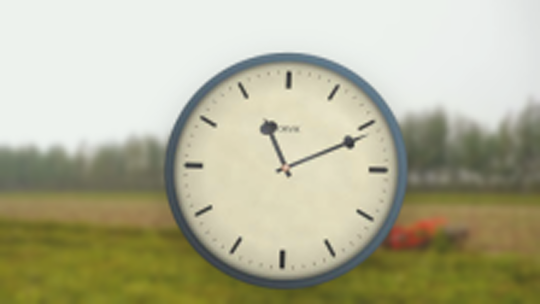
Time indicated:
11h11
